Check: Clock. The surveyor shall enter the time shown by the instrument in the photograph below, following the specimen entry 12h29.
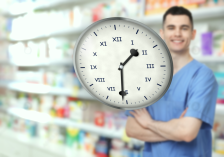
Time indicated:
1h31
